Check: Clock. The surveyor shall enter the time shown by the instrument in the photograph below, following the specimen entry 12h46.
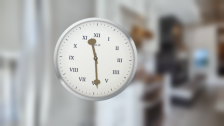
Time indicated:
11h29
